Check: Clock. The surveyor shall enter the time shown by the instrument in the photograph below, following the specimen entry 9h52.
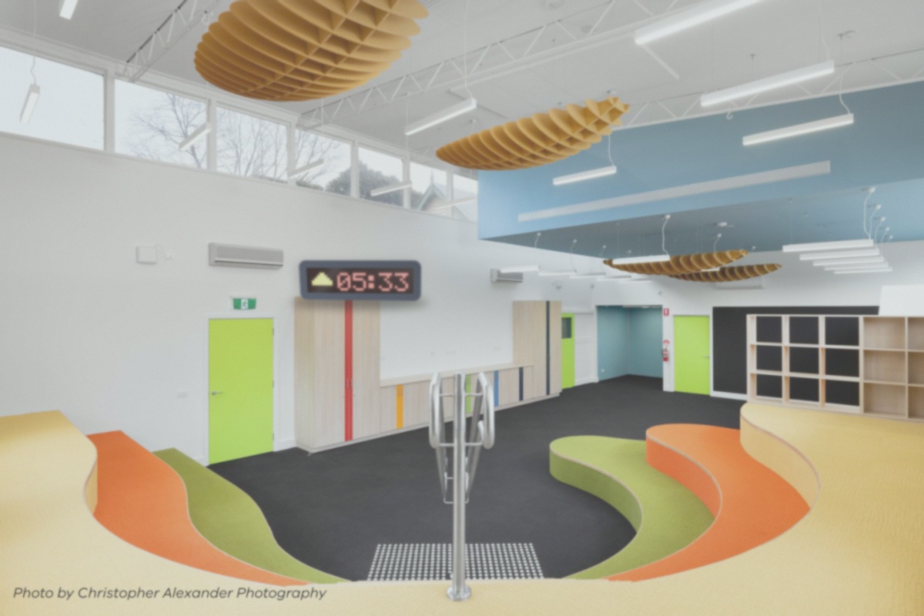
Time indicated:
5h33
